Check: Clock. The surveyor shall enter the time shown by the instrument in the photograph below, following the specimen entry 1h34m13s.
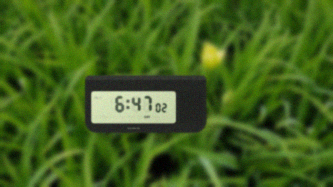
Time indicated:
6h47m02s
